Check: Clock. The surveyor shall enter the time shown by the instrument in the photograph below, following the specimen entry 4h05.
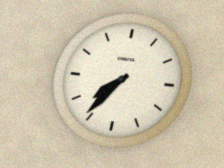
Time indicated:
7h36
